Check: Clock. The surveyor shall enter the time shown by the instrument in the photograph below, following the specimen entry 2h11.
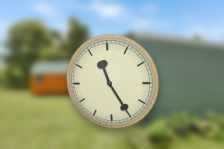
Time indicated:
11h25
